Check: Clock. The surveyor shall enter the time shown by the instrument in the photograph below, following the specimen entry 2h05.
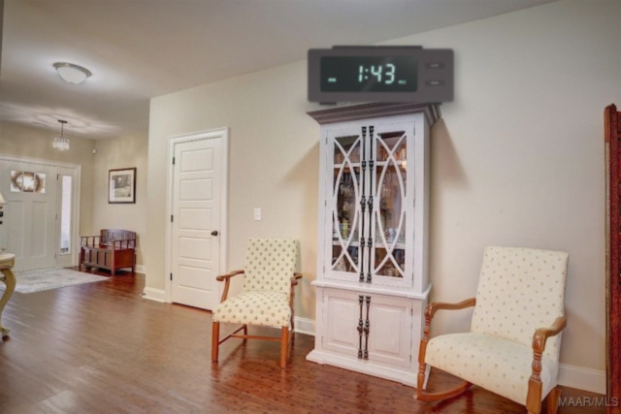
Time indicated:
1h43
